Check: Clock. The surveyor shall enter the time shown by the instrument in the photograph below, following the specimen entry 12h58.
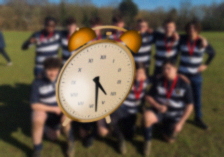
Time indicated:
4h28
